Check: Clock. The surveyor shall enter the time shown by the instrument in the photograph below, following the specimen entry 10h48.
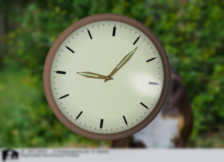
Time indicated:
9h06
